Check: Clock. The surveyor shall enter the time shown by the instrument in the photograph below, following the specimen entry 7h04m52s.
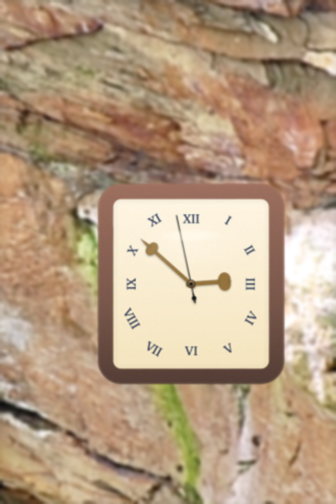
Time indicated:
2h51m58s
